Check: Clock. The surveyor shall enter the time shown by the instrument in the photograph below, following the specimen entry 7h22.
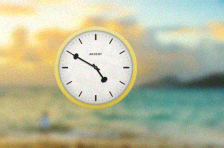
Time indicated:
4h50
